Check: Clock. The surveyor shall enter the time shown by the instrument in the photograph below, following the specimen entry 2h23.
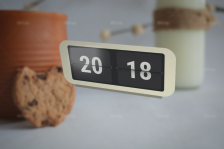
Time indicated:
20h18
